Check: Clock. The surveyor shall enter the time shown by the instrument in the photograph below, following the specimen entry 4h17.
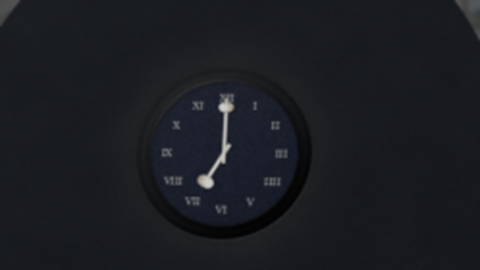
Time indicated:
7h00
